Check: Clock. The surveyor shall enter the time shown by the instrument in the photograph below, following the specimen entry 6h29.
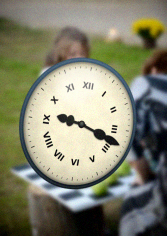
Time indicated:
9h18
